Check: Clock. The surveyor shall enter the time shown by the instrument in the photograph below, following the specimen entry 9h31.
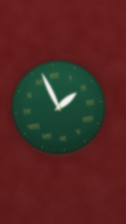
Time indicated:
1h57
